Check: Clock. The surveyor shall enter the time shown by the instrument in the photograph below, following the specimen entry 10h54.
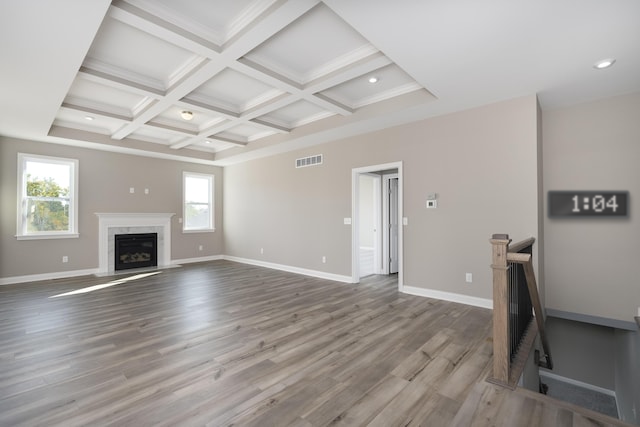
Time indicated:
1h04
